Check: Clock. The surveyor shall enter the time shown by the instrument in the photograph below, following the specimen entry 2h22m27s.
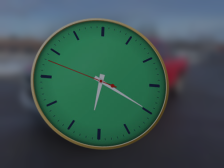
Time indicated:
6h19m48s
